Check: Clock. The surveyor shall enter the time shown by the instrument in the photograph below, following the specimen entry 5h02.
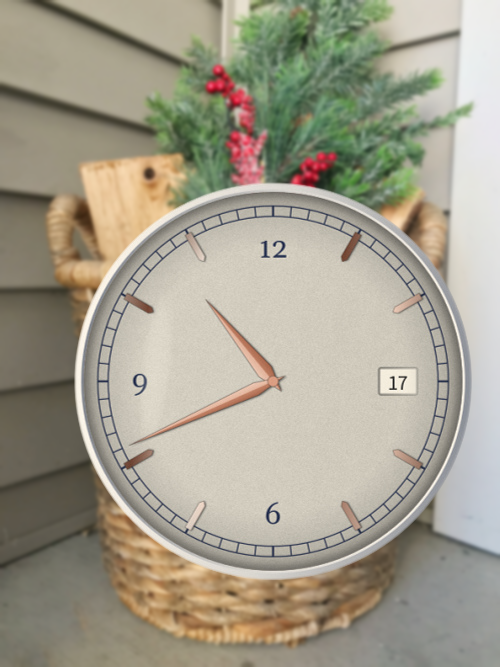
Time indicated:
10h41
